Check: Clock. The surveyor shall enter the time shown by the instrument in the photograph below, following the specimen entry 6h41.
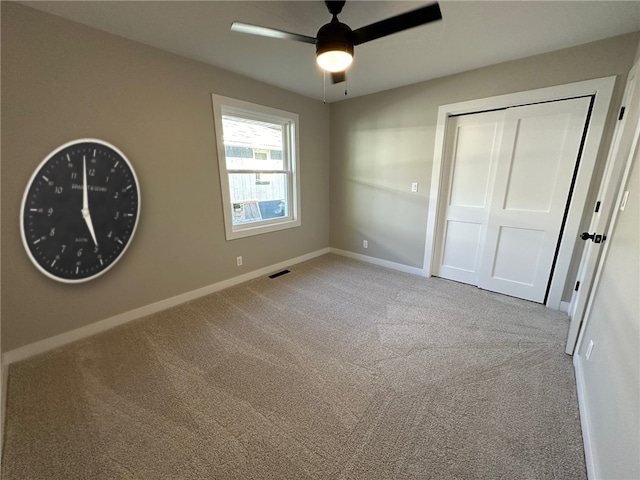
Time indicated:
4h58
